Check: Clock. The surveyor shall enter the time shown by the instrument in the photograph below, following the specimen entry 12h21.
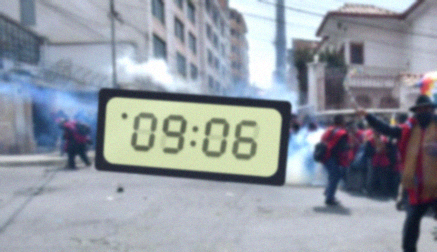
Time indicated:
9h06
